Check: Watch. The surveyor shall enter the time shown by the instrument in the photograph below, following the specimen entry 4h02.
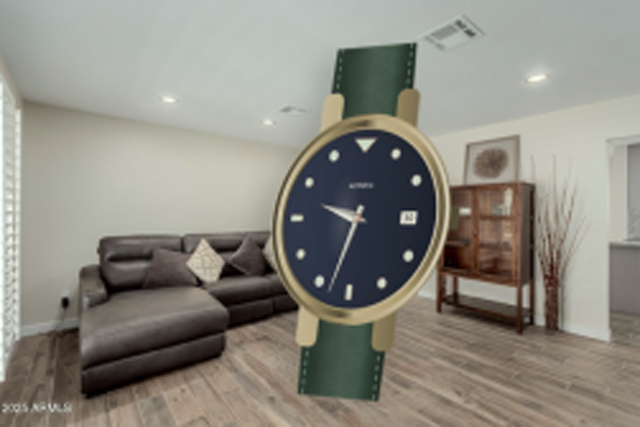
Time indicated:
9h33
